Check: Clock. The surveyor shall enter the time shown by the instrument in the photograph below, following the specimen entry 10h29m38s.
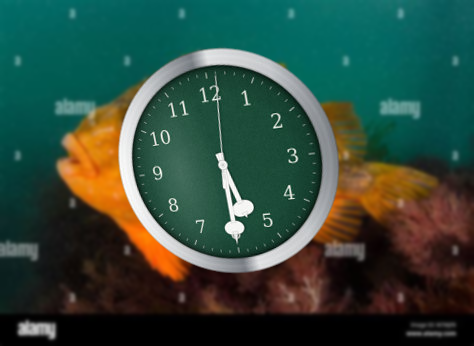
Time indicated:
5h30m01s
